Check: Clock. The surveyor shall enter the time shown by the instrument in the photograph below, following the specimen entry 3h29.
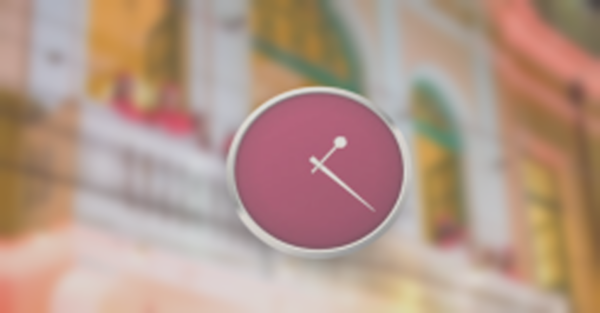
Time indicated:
1h22
